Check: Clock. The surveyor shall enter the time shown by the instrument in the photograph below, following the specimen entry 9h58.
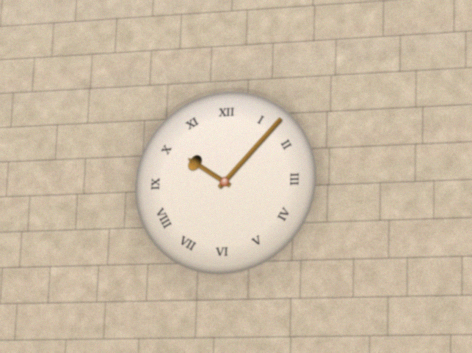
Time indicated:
10h07
